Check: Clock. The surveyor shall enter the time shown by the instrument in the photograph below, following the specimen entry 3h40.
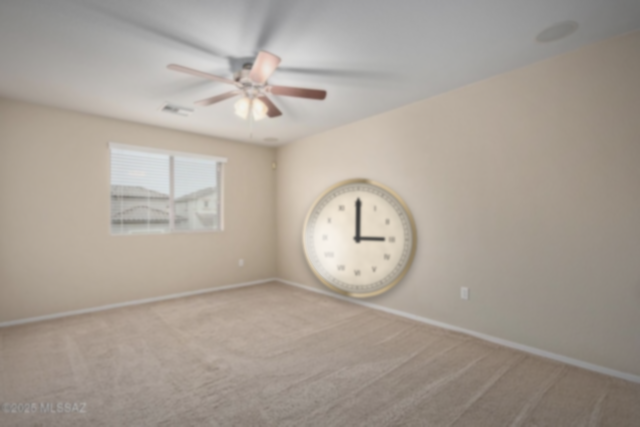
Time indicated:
3h00
